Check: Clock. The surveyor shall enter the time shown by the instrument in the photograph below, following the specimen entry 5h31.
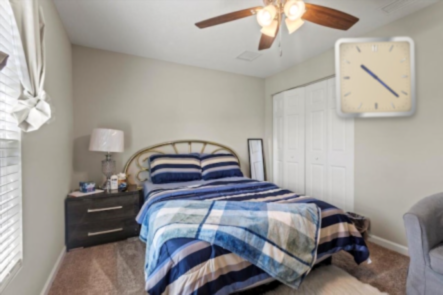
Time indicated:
10h22
